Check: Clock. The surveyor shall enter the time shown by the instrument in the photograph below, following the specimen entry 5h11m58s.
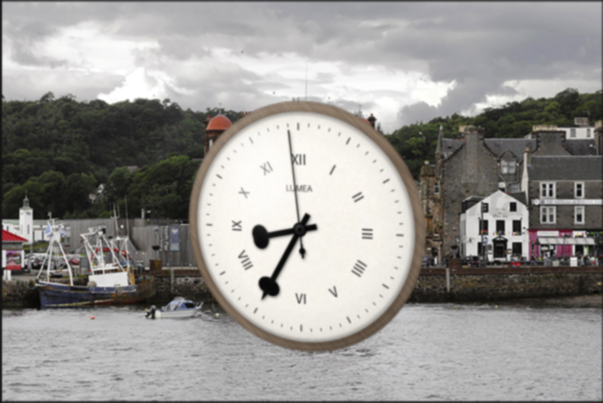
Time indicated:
8h34m59s
